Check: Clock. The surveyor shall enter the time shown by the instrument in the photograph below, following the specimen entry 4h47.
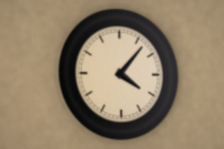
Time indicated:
4h07
